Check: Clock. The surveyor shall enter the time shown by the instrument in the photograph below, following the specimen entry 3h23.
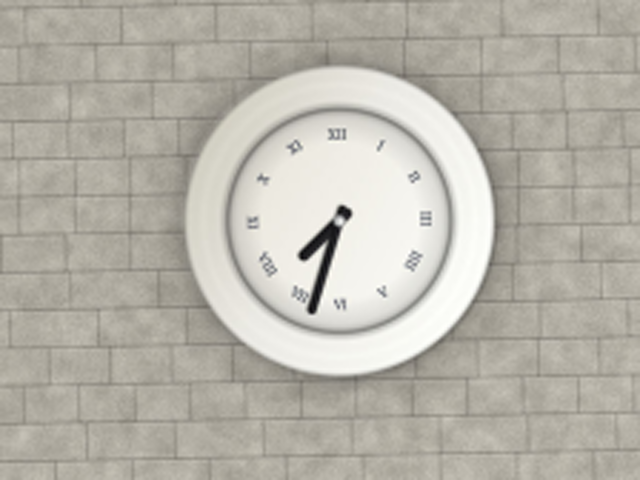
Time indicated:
7h33
